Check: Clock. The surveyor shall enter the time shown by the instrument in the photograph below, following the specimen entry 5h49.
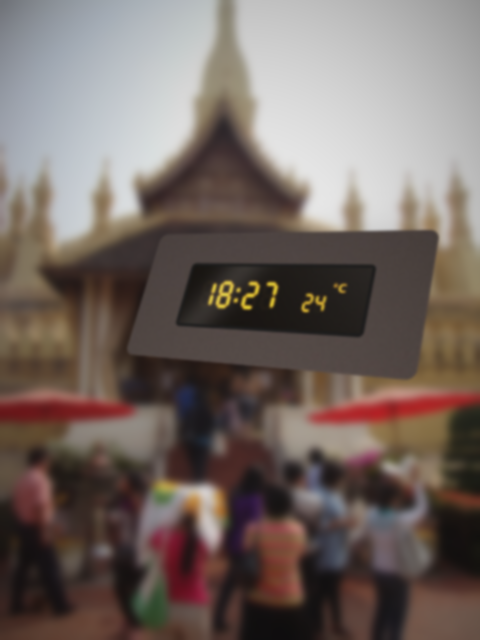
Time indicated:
18h27
